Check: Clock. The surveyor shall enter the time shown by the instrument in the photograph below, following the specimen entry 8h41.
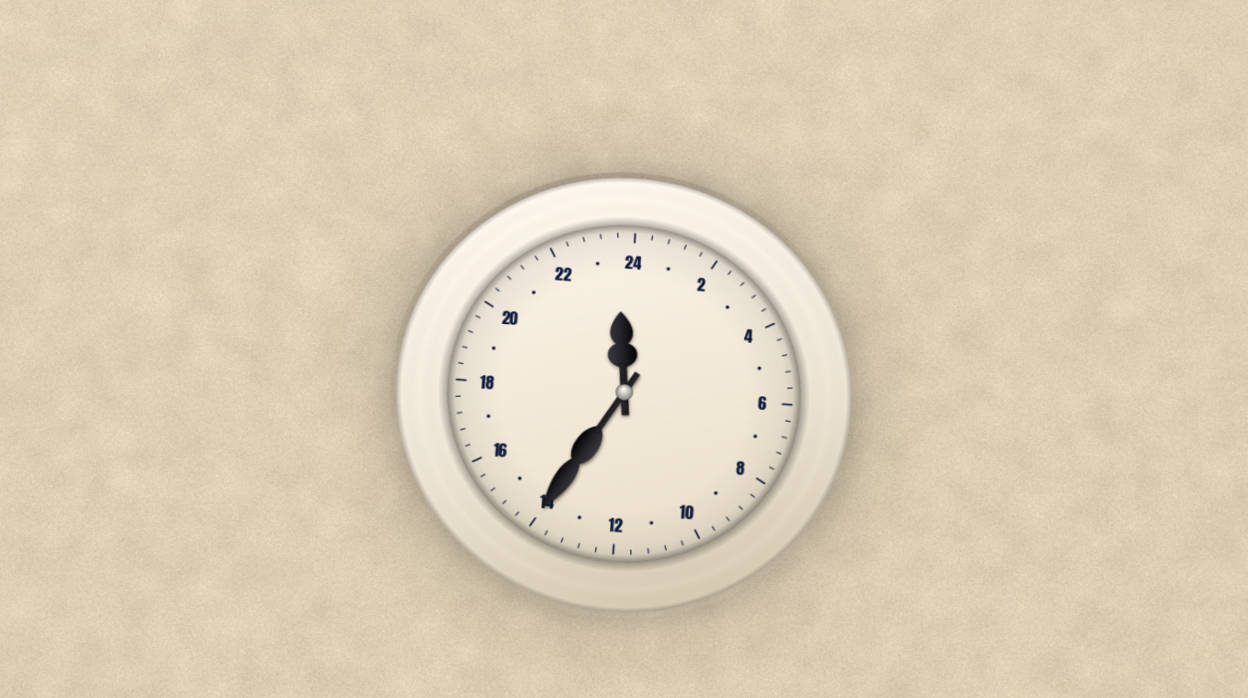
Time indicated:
23h35
